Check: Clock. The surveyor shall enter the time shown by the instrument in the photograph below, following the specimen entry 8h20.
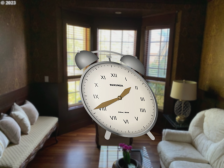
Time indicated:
1h41
